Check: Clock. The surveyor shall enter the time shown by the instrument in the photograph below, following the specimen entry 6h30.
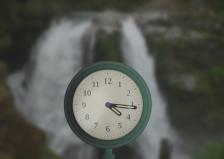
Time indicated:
4h16
